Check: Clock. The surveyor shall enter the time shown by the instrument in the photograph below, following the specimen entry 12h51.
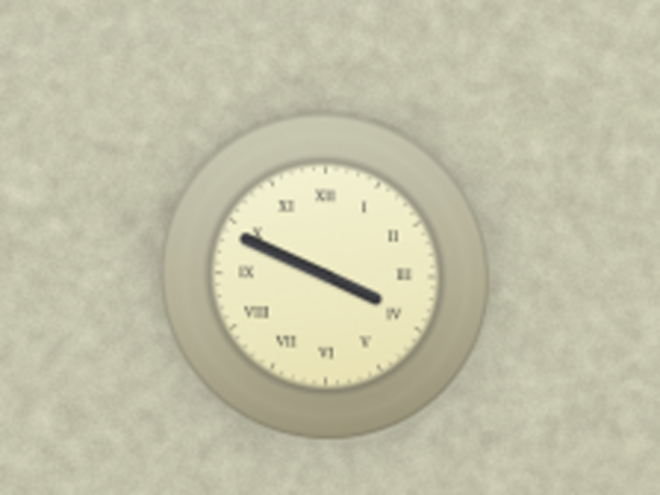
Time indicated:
3h49
